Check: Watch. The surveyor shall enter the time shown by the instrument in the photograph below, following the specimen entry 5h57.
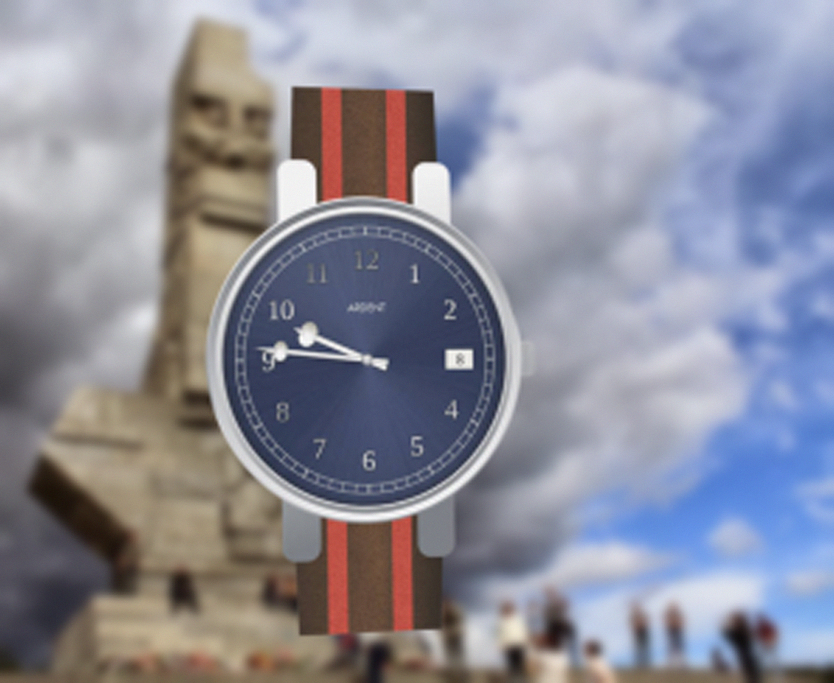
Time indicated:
9h46
